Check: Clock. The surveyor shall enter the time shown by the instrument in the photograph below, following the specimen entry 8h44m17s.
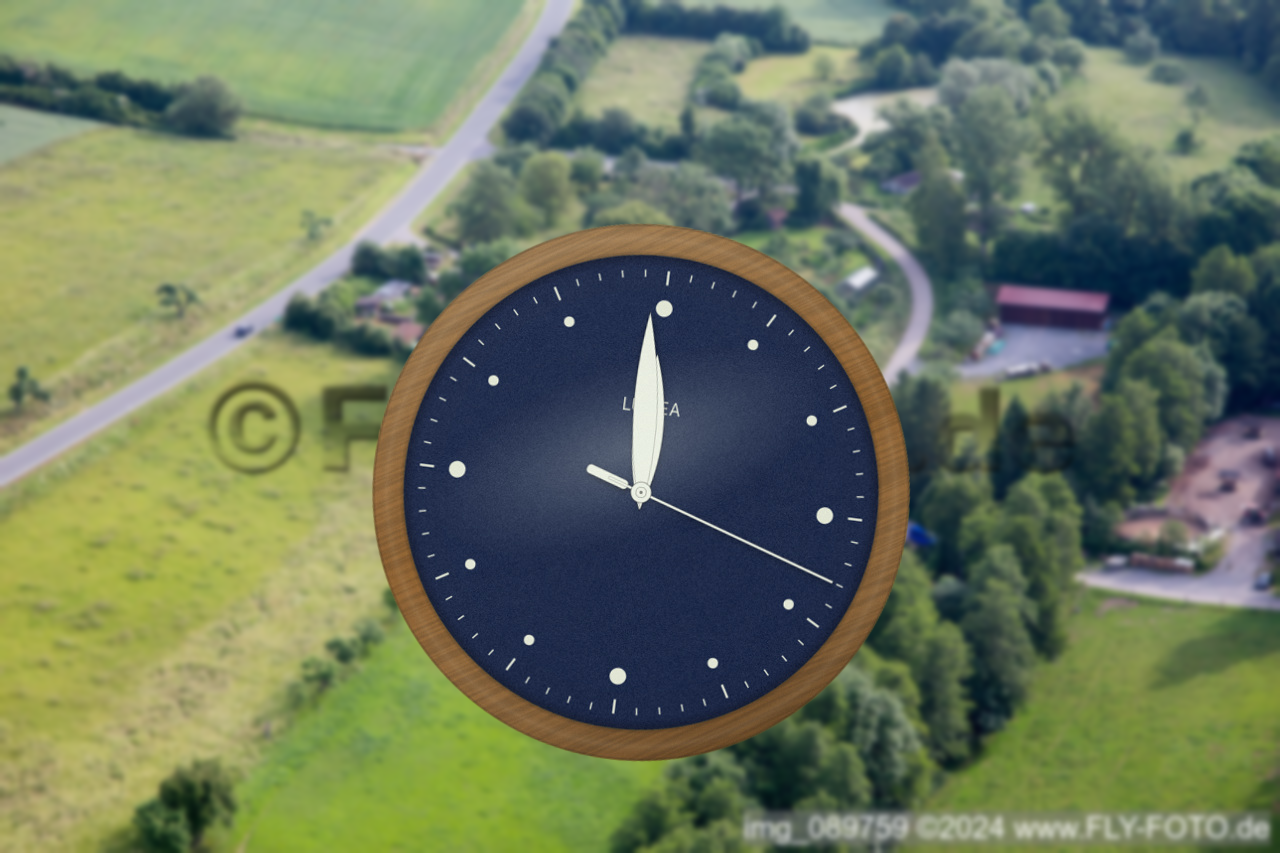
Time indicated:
11h59m18s
